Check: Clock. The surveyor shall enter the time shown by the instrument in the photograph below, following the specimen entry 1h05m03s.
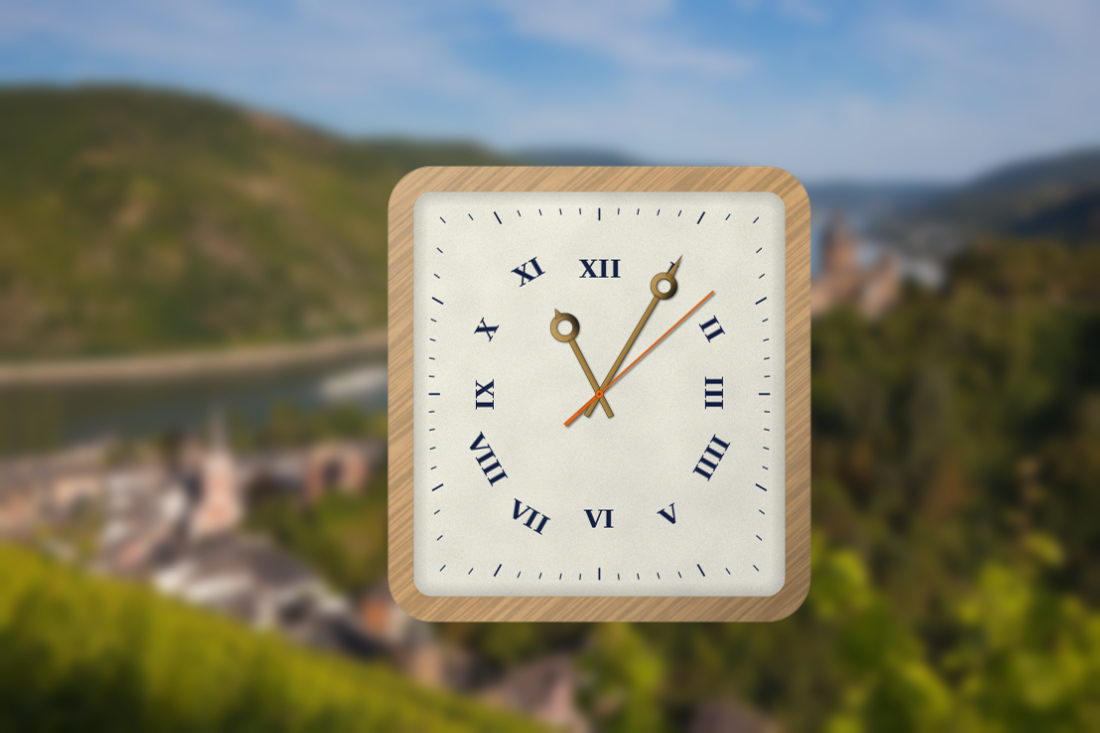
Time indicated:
11h05m08s
